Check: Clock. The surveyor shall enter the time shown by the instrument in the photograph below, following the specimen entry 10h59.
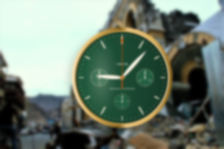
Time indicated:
9h07
